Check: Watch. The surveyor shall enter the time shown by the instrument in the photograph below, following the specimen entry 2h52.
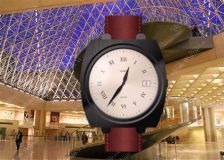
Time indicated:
12h36
